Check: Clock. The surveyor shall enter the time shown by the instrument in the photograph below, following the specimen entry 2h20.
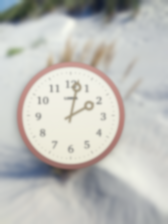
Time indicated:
2h02
